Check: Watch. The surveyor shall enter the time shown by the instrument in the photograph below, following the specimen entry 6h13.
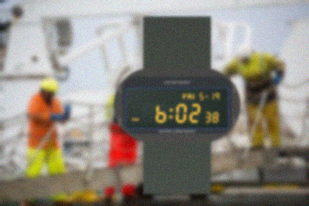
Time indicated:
6h02
